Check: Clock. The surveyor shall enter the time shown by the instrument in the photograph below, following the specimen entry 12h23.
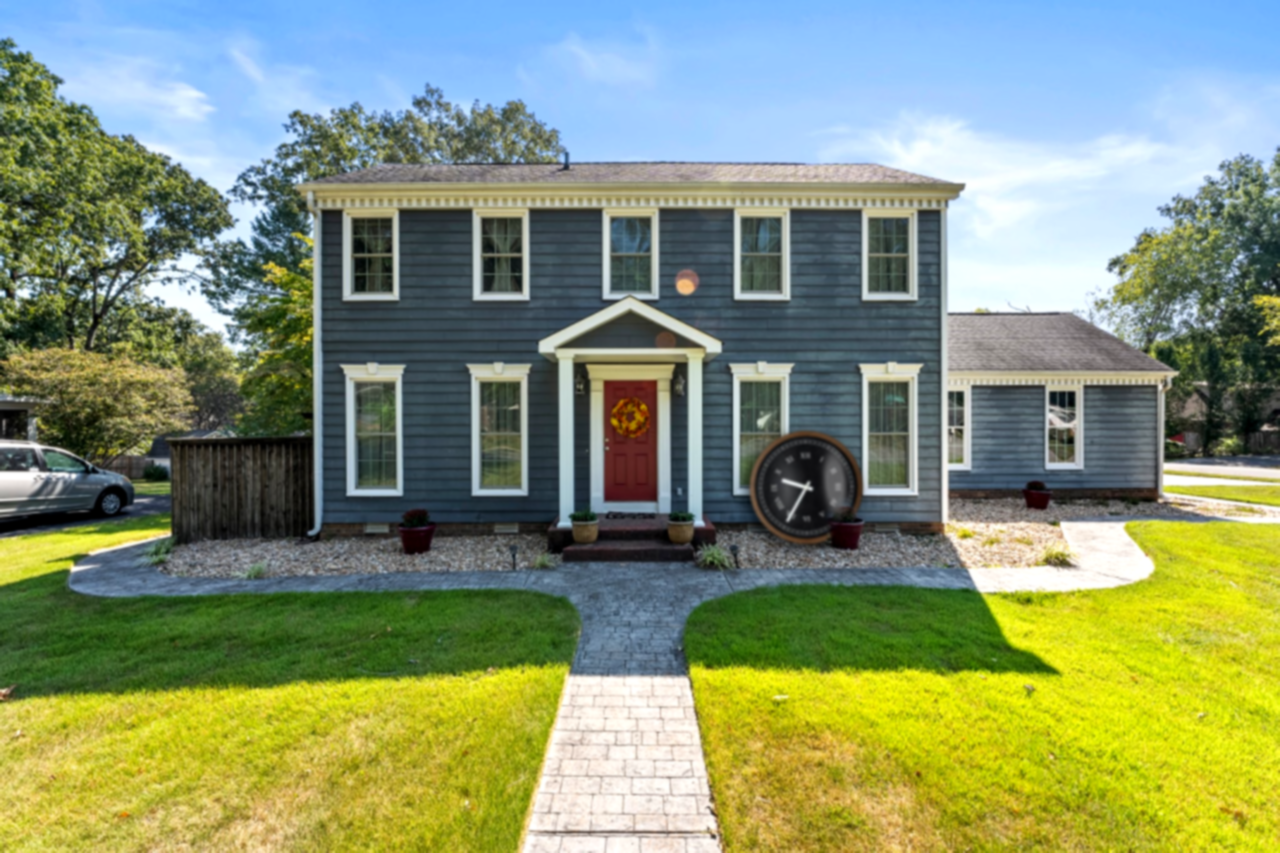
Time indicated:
9h35
